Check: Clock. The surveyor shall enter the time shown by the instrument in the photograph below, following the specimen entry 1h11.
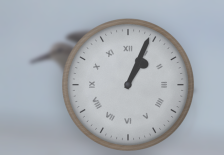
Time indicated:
1h04
